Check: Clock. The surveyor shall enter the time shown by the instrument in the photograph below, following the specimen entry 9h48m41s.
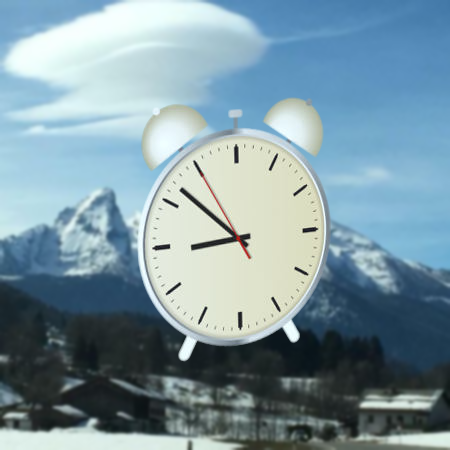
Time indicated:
8h51m55s
